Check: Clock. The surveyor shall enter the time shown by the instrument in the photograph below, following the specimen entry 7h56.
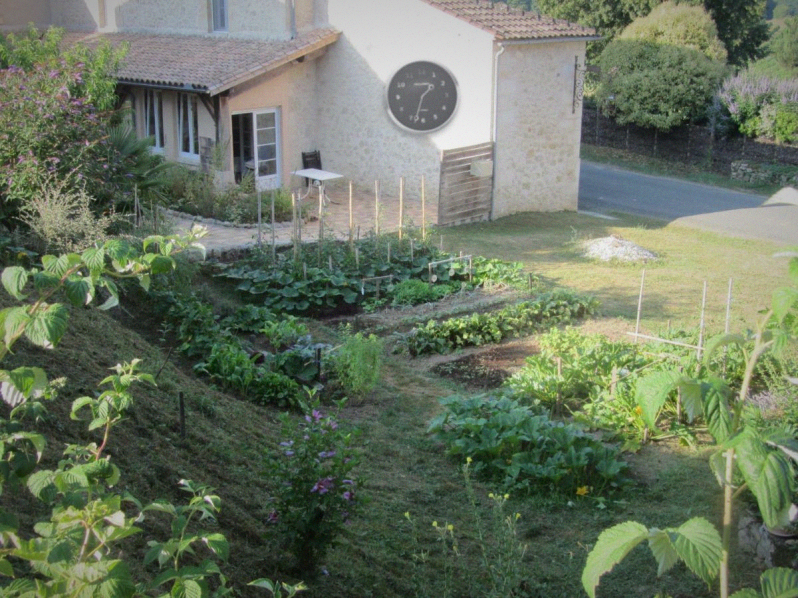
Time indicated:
1h33
